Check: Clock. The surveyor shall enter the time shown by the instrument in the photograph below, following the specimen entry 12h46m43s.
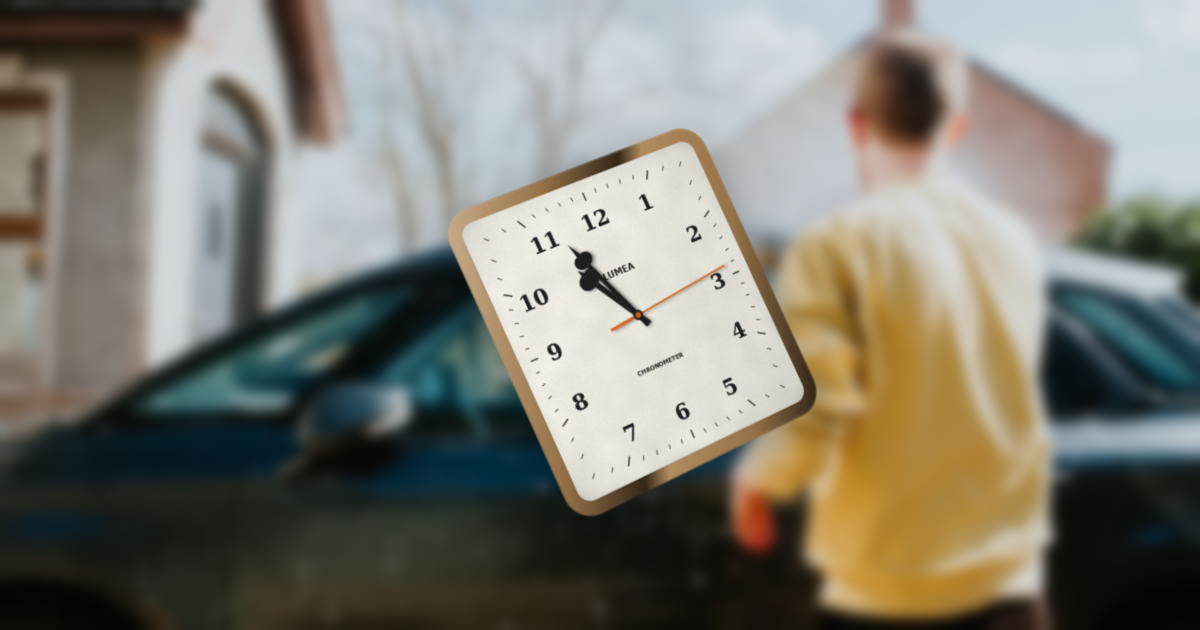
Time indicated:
10h56m14s
